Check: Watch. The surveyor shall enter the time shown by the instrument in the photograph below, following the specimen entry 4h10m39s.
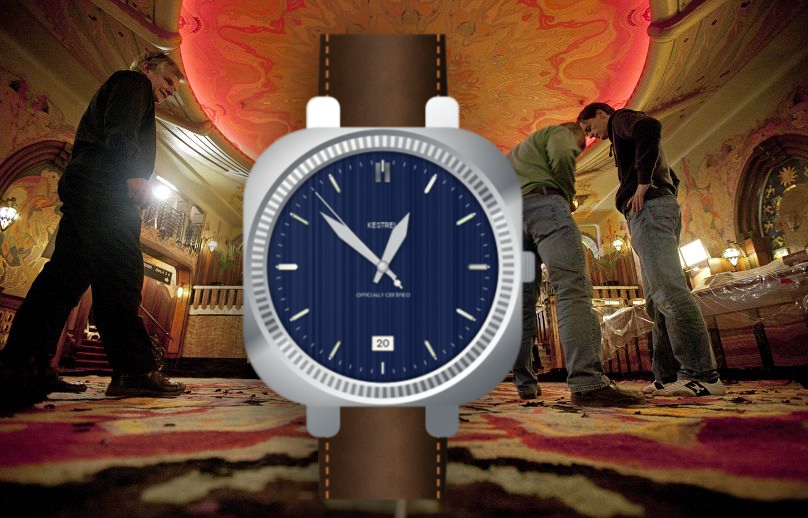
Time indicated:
12h51m53s
